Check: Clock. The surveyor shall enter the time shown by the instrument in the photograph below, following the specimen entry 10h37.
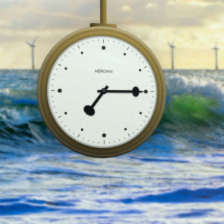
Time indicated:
7h15
